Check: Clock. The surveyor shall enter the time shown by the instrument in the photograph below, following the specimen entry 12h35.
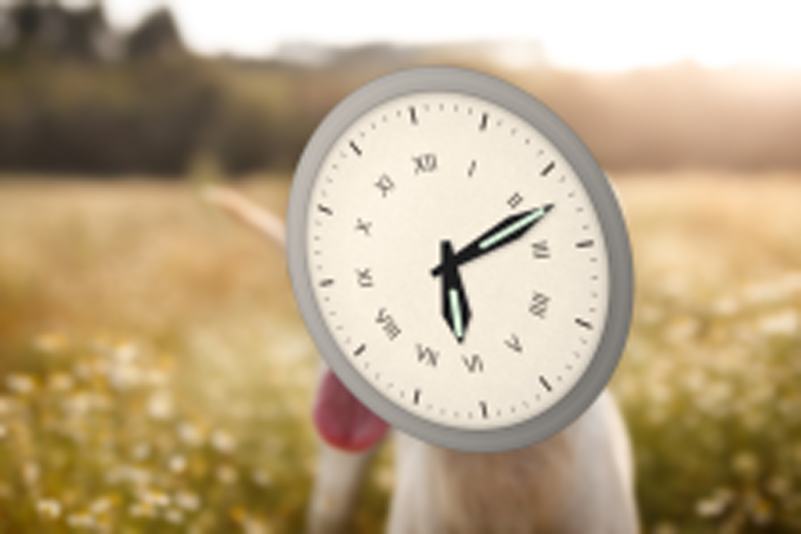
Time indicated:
6h12
